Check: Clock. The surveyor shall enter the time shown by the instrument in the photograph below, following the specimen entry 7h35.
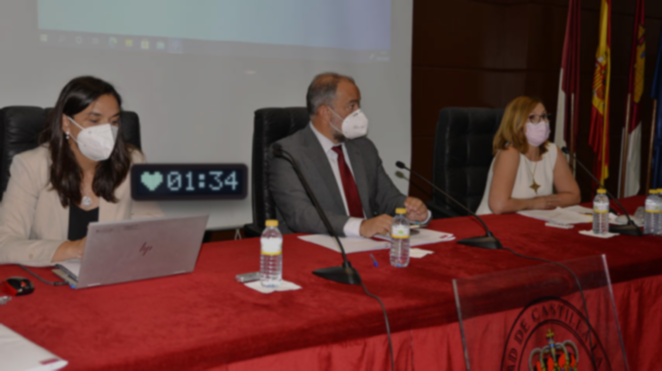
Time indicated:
1h34
